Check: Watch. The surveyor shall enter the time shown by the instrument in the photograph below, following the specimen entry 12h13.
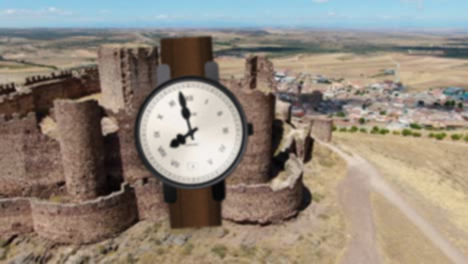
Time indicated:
7h58
